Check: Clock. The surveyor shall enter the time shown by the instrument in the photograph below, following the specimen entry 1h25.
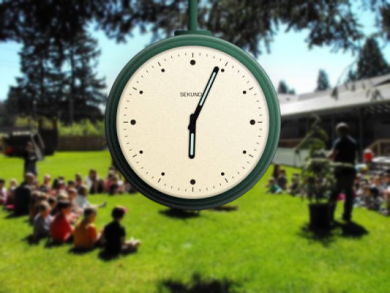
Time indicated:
6h04
